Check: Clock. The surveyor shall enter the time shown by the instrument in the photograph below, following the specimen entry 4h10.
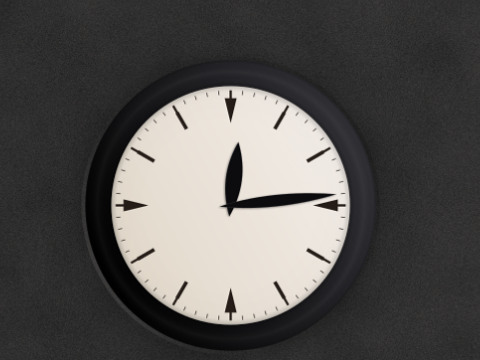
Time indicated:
12h14
